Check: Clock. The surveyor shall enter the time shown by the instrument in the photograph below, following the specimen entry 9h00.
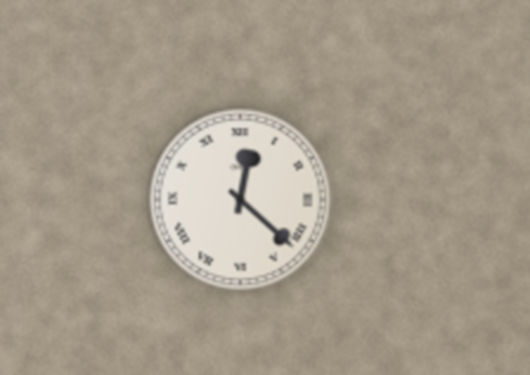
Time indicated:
12h22
